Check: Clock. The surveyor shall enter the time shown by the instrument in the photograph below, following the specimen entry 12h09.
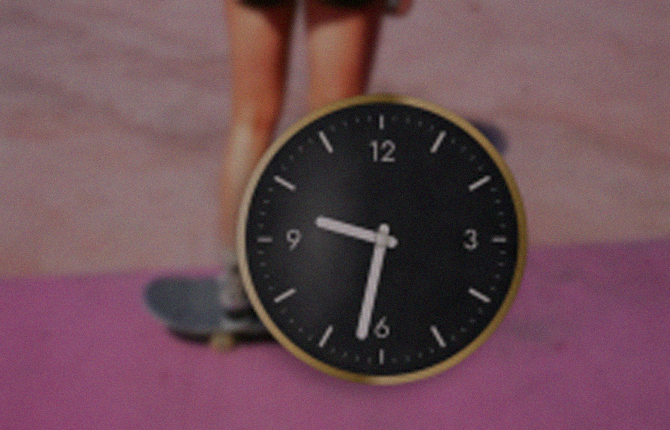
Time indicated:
9h32
